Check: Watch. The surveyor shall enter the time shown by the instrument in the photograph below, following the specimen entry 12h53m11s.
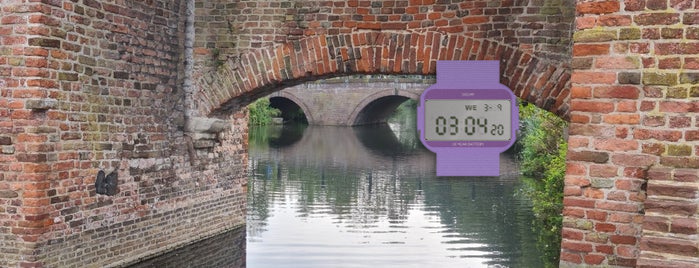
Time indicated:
3h04m20s
